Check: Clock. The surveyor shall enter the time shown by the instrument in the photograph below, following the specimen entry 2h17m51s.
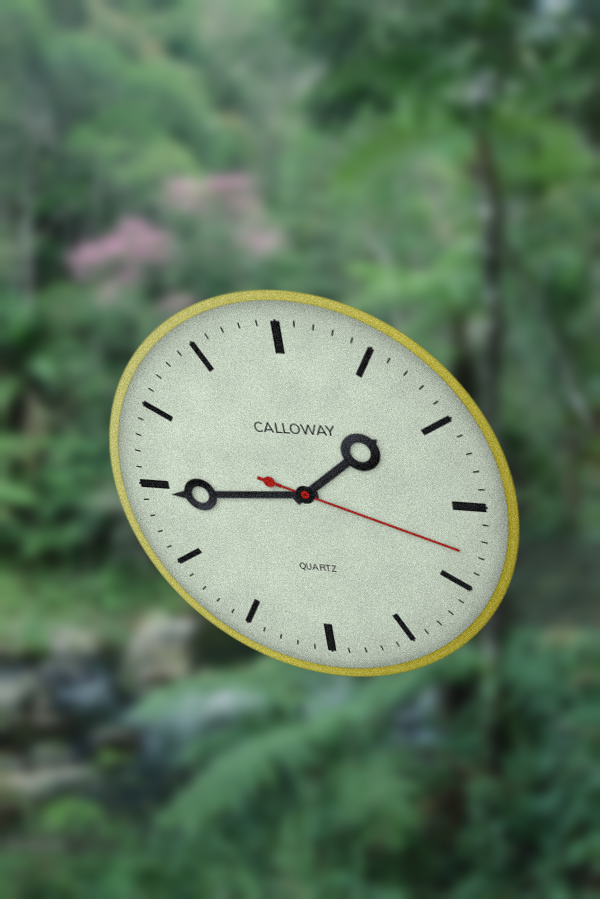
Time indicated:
1h44m18s
